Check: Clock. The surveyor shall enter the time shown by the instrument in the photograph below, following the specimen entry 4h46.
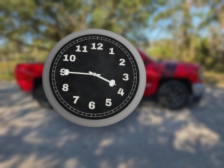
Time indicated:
3h45
